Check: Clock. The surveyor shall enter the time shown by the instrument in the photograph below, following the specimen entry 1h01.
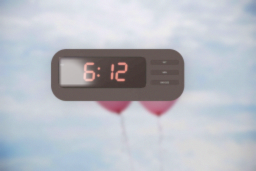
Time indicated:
6h12
